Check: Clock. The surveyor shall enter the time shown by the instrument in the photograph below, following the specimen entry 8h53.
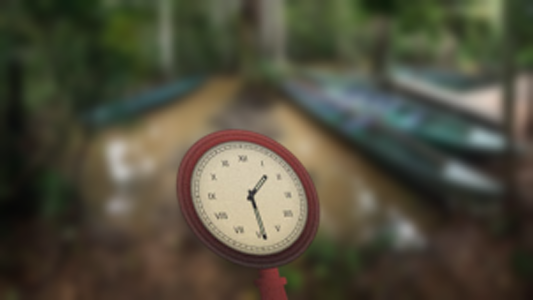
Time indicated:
1h29
